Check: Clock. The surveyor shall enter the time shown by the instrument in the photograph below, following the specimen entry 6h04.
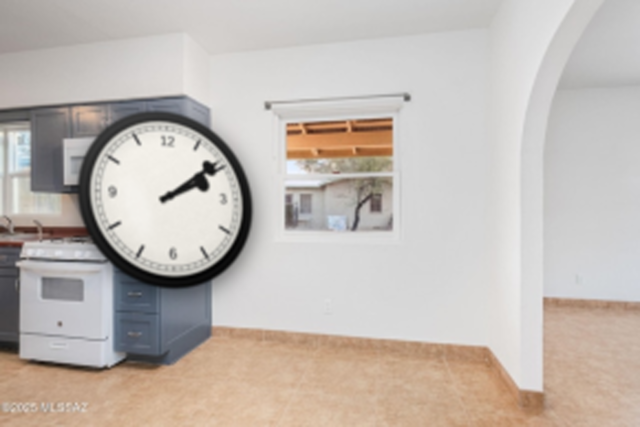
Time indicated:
2h09
